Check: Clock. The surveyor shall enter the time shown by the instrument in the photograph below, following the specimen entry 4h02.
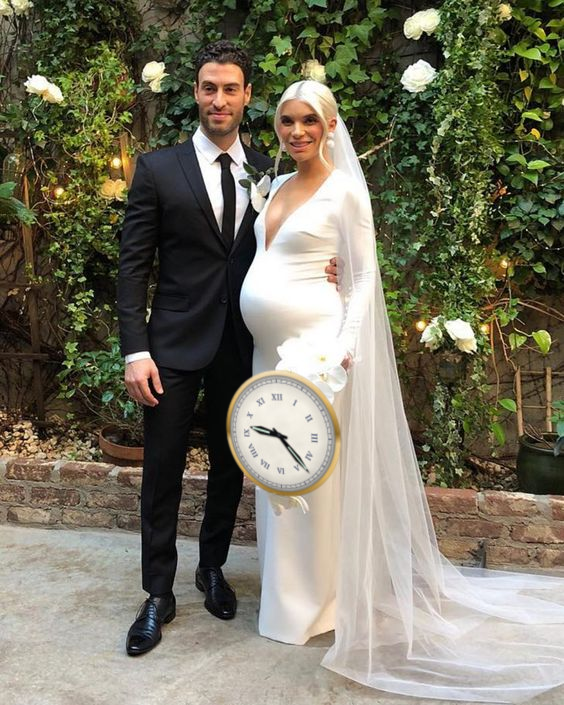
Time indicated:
9h23
